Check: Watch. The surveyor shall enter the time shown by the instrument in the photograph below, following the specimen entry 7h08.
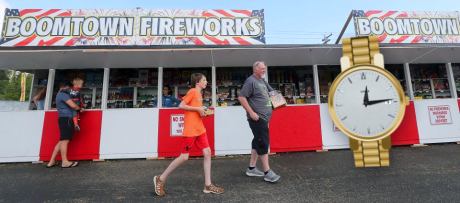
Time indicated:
12h14
